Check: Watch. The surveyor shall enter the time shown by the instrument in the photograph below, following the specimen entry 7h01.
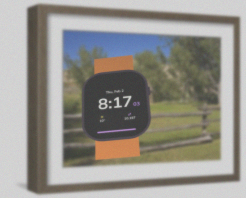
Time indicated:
8h17
